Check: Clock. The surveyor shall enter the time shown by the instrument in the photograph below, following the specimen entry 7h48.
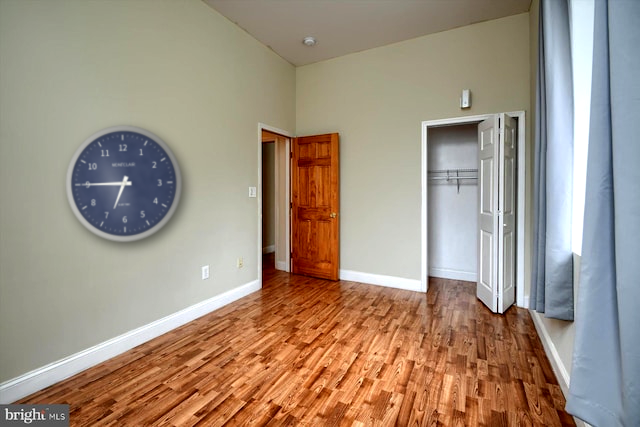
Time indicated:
6h45
